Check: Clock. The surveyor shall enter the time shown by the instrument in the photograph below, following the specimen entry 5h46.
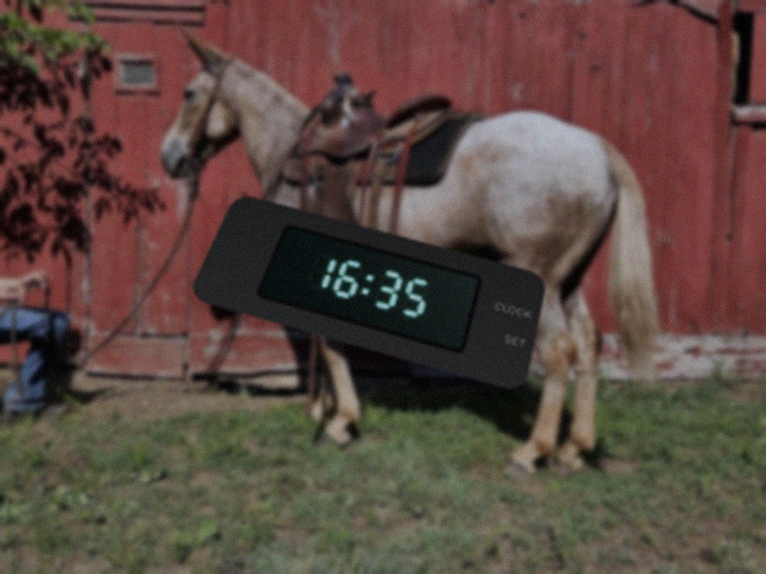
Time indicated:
16h35
